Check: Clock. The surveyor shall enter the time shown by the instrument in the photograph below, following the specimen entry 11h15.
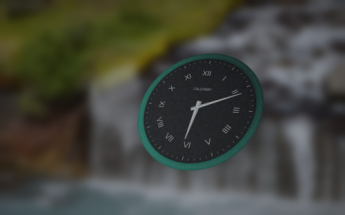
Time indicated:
6h11
